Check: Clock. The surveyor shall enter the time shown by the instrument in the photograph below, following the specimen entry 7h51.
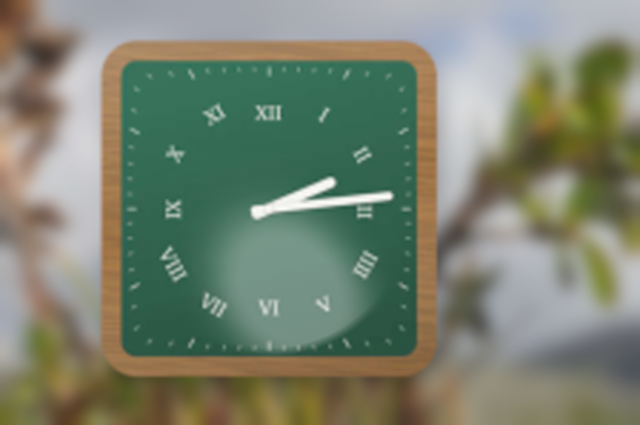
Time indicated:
2h14
